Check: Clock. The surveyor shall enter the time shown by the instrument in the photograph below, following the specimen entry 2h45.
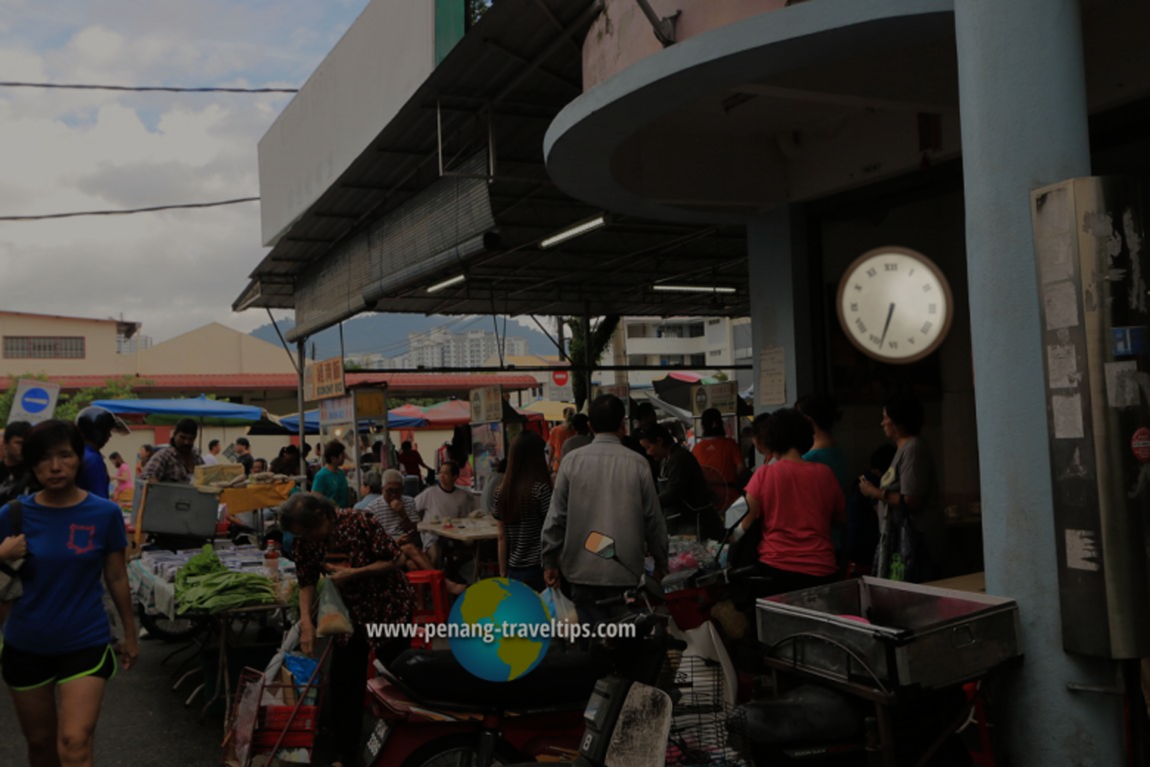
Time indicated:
6h33
